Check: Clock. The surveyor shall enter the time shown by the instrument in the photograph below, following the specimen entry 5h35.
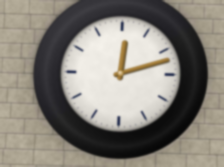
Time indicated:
12h12
